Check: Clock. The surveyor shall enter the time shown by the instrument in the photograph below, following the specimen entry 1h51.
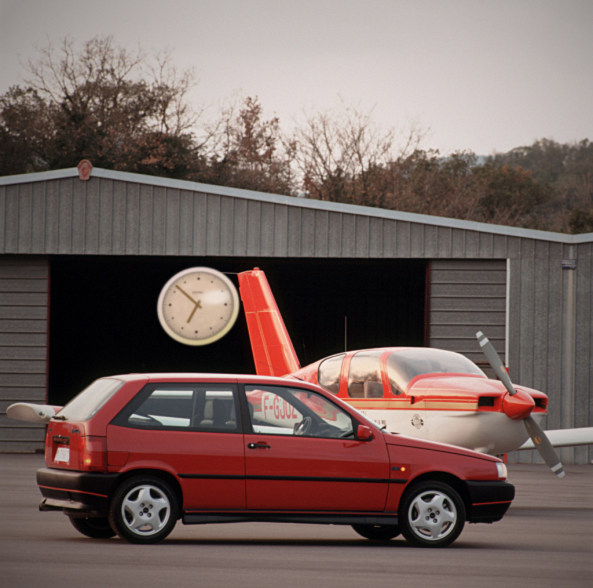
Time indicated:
6h52
